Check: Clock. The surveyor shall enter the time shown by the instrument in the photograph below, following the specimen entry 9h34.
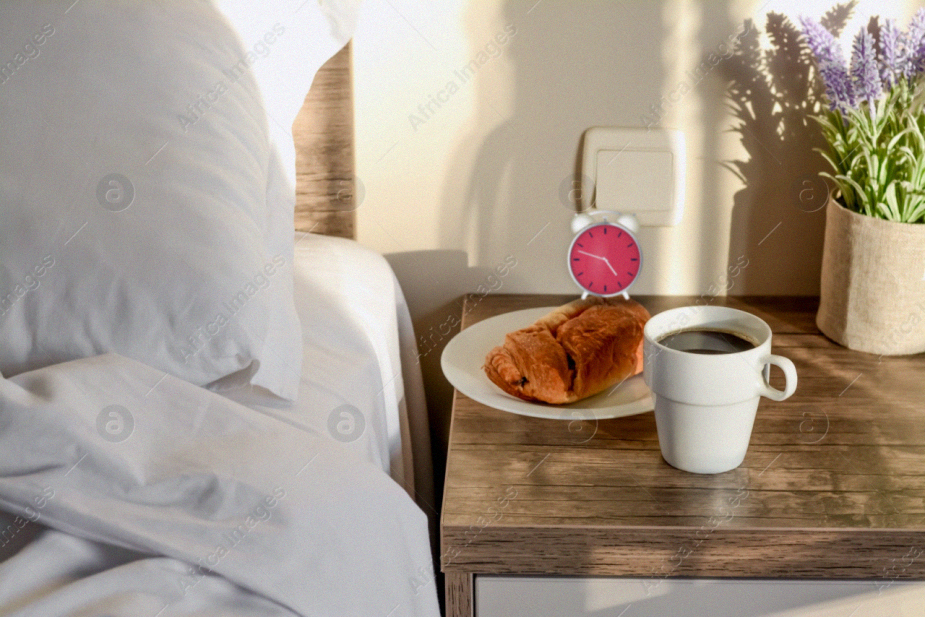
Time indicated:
4h48
